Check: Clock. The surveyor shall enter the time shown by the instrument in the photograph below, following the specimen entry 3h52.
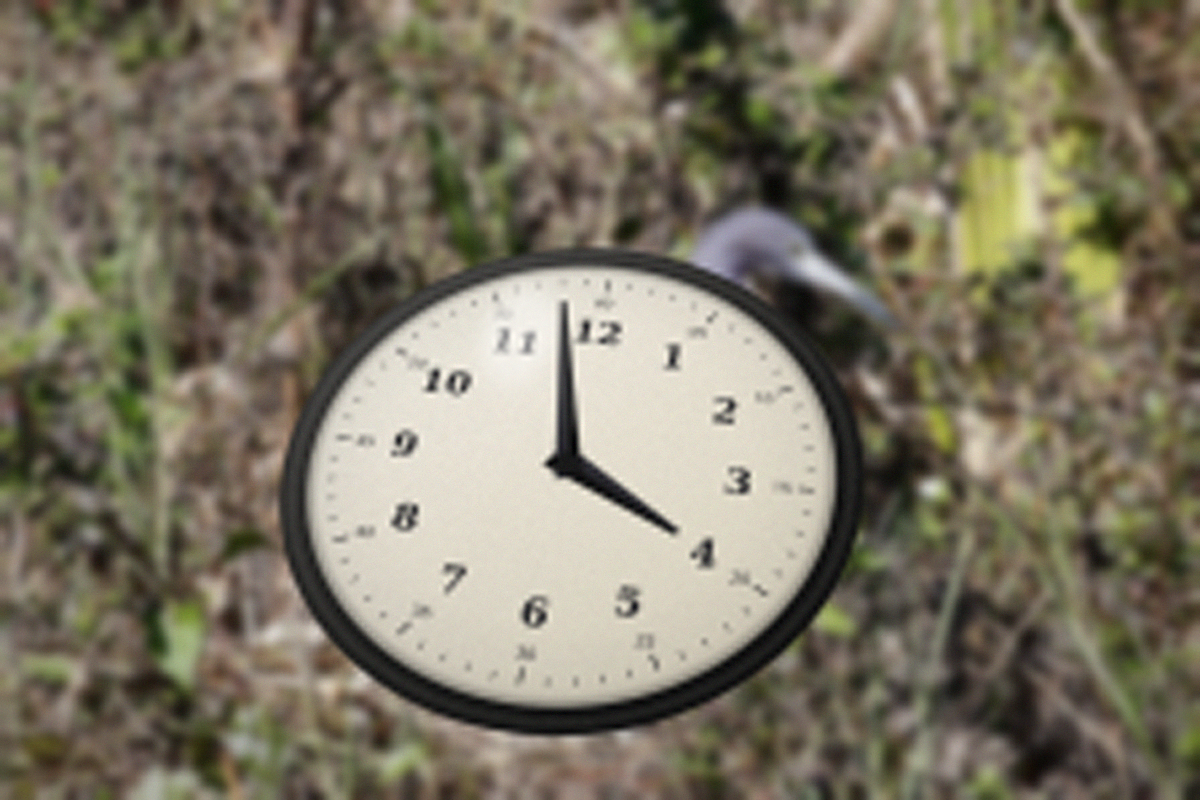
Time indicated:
3h58
